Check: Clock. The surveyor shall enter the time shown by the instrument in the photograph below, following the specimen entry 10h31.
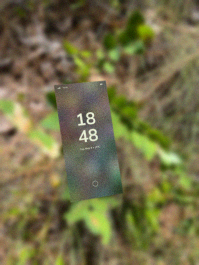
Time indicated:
18h48
